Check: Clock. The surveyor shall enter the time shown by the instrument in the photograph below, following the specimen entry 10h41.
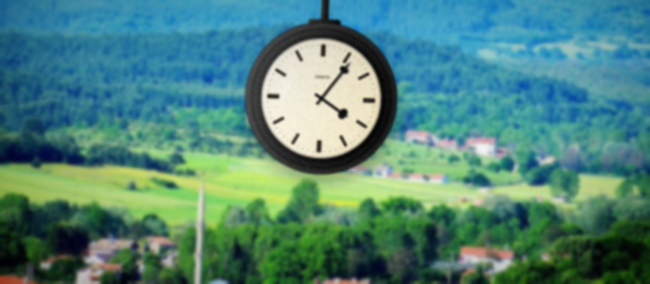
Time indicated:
4h06
